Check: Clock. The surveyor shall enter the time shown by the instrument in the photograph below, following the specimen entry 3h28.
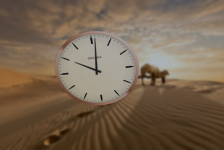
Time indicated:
10h01
